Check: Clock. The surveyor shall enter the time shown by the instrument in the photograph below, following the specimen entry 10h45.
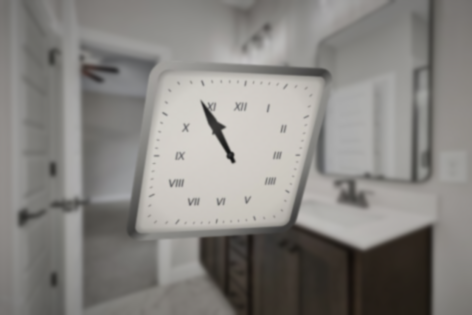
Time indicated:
10h54
